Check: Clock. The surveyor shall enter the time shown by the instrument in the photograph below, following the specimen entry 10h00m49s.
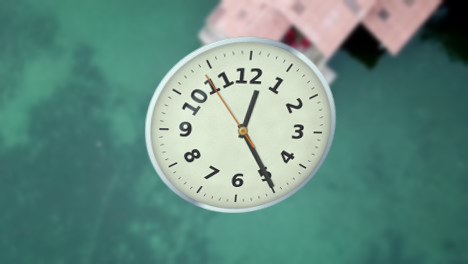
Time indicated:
12h24m54s
